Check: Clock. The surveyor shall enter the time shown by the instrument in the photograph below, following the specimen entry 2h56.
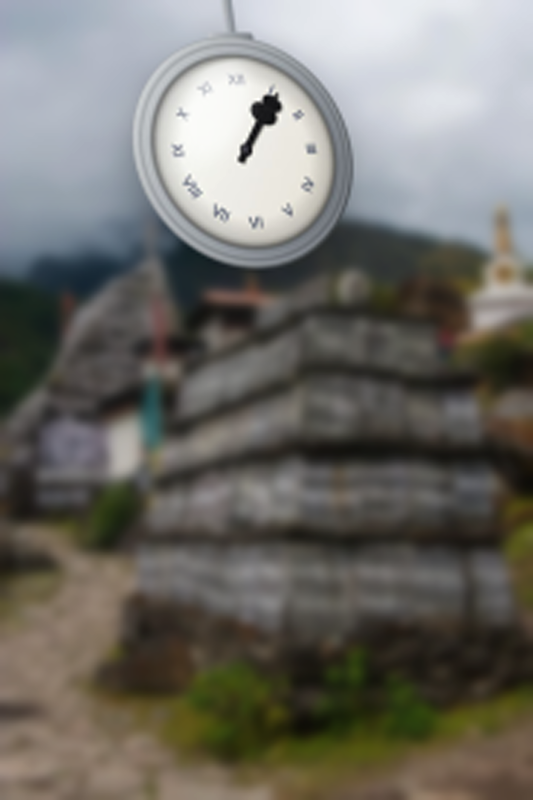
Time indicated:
1h06
